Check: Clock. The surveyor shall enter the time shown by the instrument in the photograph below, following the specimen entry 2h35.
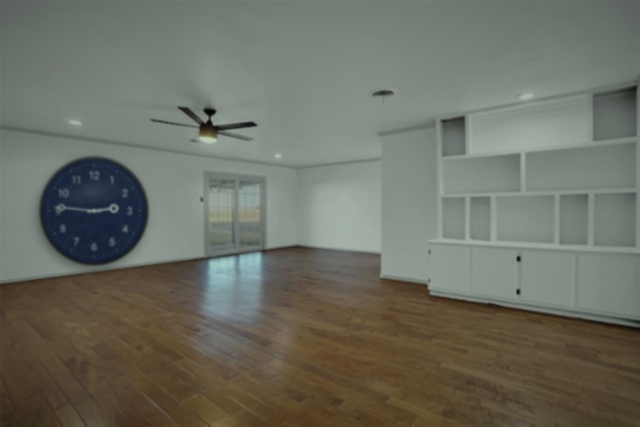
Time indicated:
2h46
